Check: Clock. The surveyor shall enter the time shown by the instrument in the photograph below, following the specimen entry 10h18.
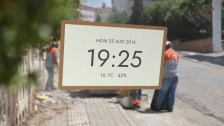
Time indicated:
19h25
